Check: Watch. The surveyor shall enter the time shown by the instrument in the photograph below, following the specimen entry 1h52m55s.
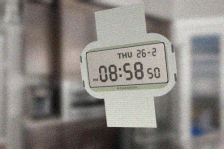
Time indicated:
8h58m50s
